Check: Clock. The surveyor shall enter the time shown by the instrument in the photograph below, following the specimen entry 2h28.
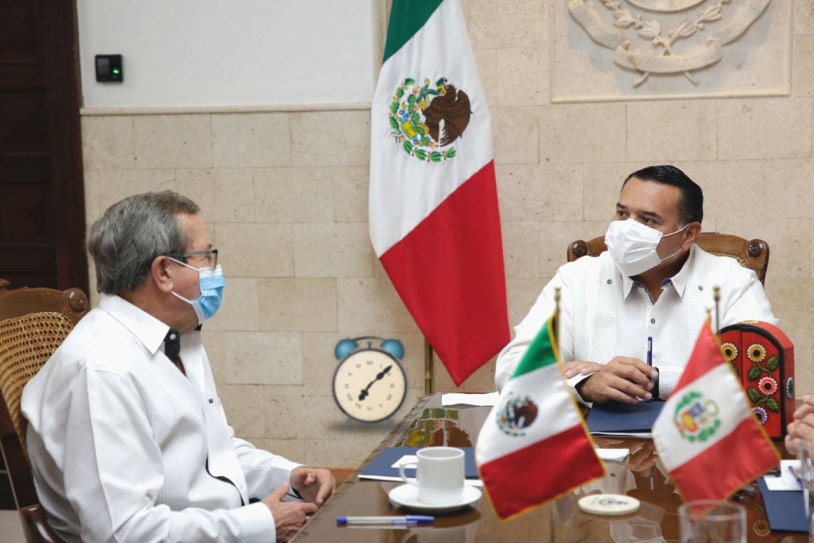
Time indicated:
7h08
